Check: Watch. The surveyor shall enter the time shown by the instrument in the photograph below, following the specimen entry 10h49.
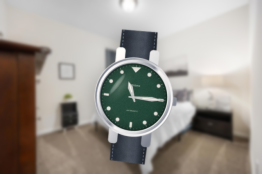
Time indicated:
11h15
